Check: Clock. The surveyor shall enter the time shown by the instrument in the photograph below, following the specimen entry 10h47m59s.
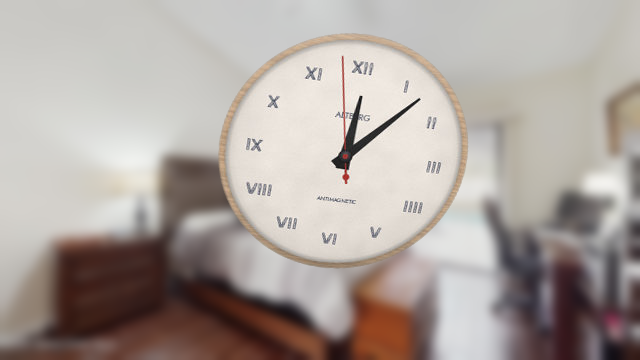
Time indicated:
12h06m58s
